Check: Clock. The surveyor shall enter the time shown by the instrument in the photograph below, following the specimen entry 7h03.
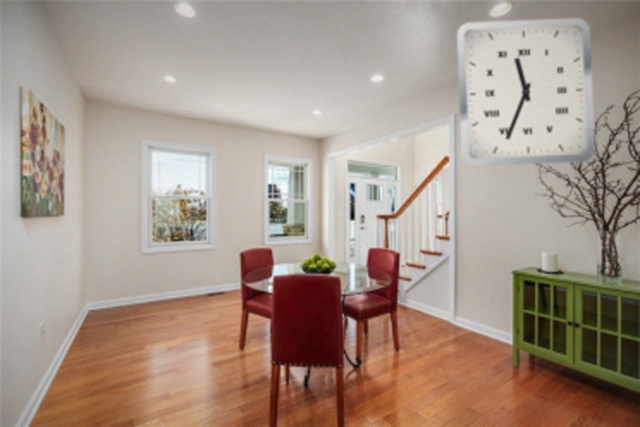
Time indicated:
11h34
